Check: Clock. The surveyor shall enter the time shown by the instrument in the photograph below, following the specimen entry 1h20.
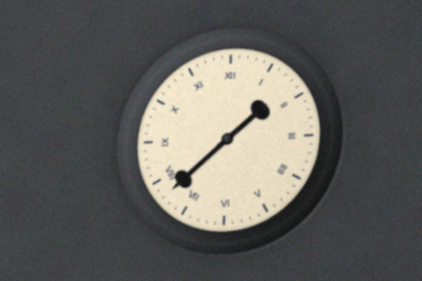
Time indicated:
1h38
